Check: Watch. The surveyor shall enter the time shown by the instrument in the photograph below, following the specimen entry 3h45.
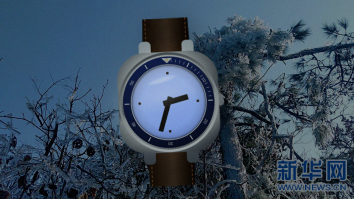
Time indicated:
2h33
